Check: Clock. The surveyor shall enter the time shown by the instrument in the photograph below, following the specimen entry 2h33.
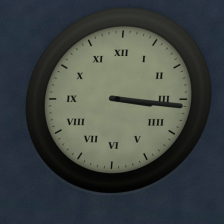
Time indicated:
3h16
